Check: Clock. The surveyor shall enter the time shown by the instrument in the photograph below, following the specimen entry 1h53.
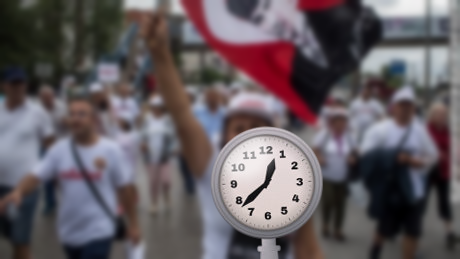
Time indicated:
12h38
